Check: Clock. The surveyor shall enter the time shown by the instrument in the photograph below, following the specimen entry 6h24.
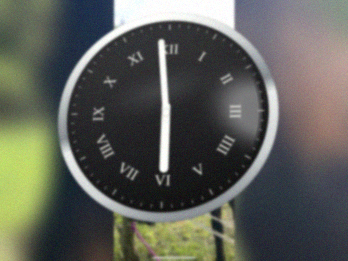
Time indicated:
5h59
